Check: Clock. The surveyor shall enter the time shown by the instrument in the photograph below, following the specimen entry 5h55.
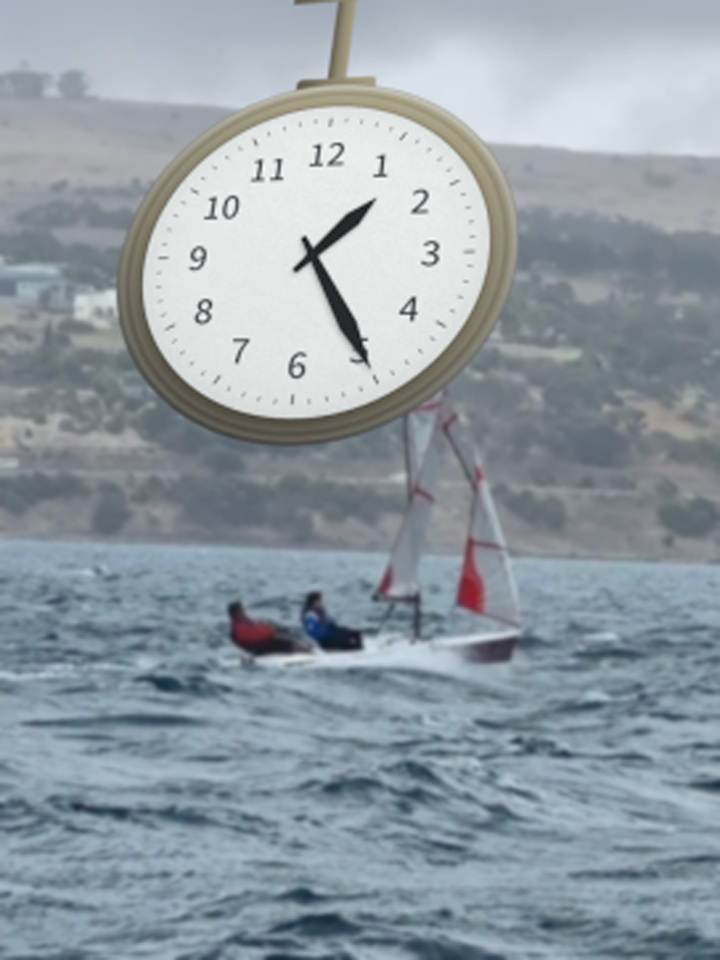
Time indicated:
1h25
